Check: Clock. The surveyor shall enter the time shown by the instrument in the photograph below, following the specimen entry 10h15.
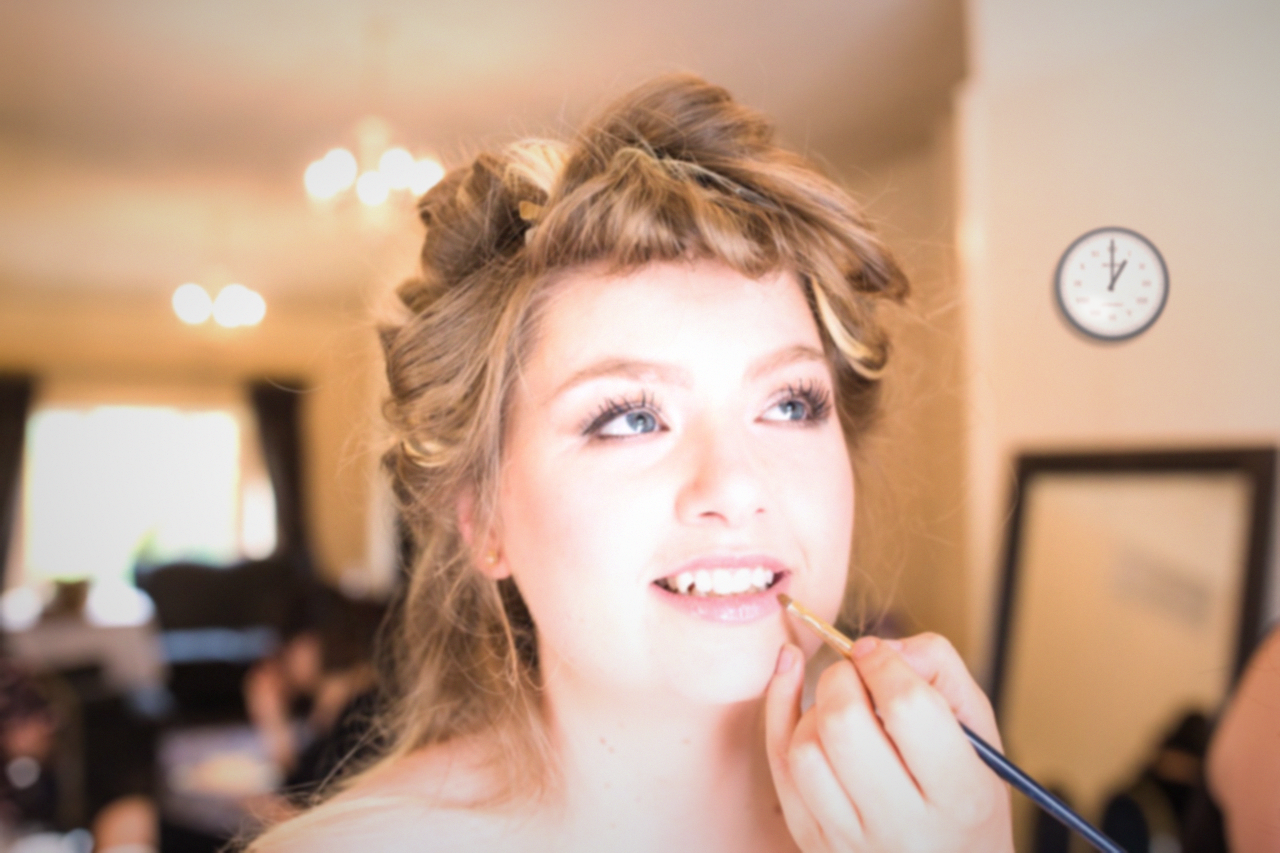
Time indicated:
1h00
